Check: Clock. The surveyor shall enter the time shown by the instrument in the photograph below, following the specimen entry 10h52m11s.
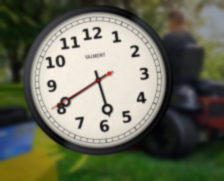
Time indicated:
5h40m41s
